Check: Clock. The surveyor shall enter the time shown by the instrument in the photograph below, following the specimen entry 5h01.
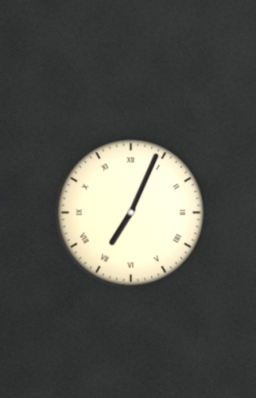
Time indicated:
7h04
